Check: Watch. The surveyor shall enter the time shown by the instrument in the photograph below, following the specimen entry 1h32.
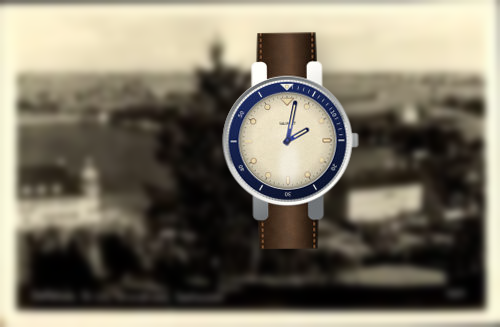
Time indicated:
2h02
